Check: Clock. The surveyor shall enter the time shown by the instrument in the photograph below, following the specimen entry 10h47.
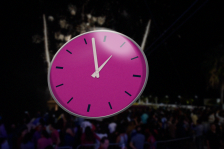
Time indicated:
12h57
